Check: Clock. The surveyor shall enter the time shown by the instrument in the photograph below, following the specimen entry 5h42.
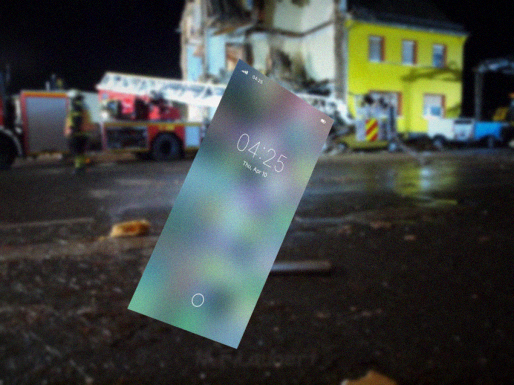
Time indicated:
4h25
